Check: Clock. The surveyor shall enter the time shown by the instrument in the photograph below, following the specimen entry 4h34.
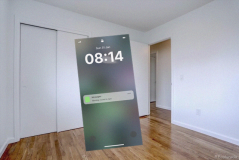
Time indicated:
8h14
